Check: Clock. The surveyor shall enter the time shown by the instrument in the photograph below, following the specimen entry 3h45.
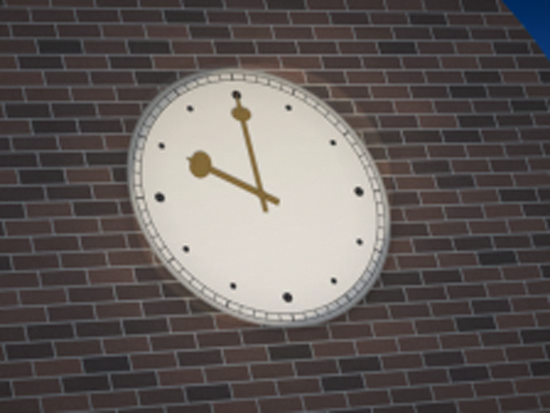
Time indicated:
10h00
